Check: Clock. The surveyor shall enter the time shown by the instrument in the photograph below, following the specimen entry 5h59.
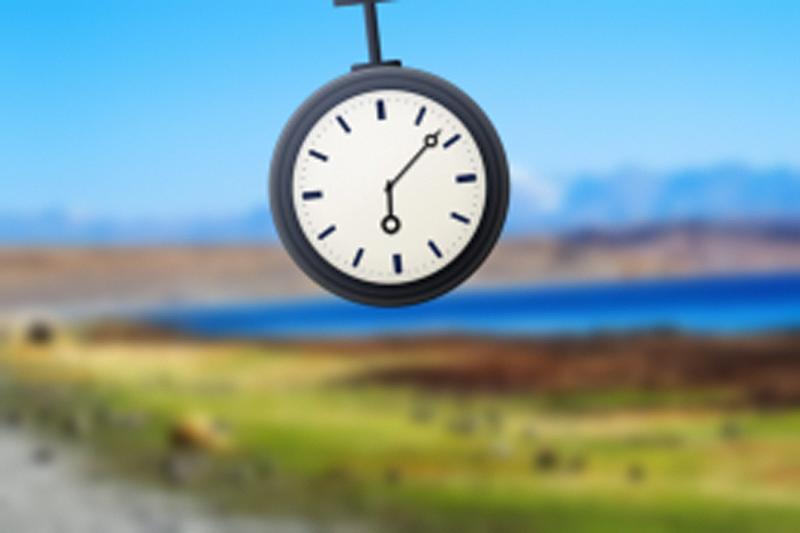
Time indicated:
6h08
